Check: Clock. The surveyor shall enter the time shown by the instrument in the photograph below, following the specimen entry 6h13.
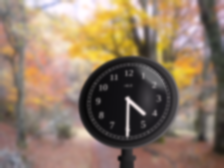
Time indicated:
4h30
